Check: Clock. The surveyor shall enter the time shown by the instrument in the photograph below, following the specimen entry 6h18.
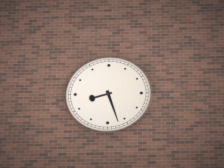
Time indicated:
8h27
